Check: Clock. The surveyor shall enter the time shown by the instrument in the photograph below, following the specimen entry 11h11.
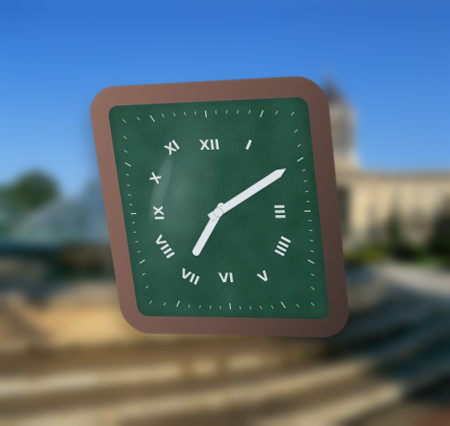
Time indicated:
7h10
